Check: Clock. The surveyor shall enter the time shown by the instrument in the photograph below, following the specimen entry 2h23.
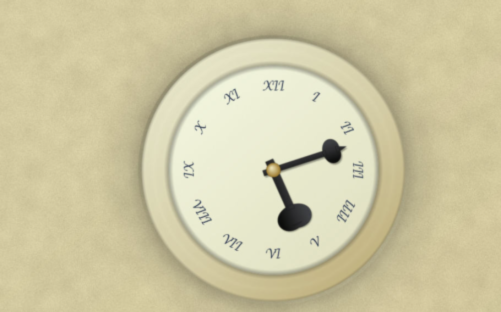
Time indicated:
5h12
